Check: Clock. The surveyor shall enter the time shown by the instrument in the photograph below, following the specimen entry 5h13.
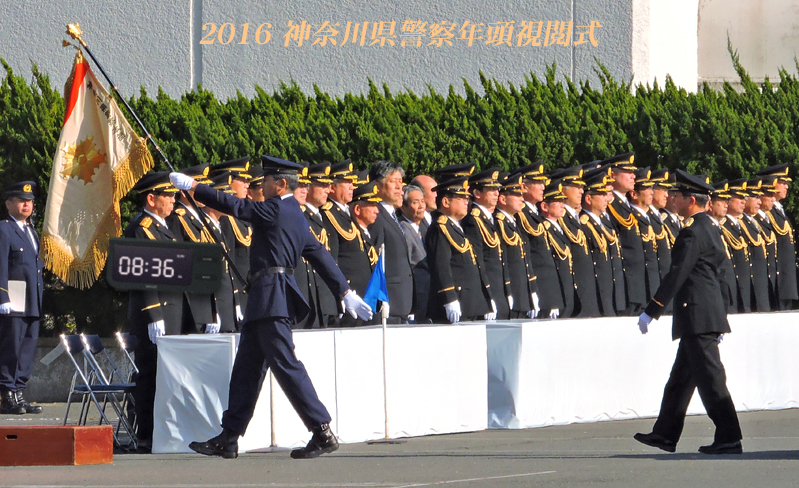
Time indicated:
8h36
